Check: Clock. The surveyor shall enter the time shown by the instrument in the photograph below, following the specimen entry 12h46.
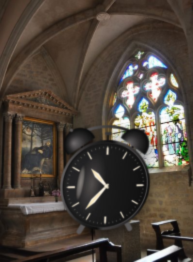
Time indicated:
10h37
